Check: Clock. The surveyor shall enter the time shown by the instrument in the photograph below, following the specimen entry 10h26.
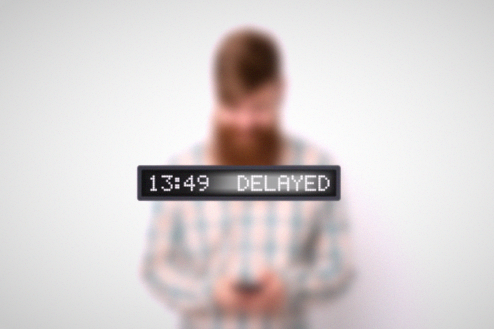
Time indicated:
13h49
